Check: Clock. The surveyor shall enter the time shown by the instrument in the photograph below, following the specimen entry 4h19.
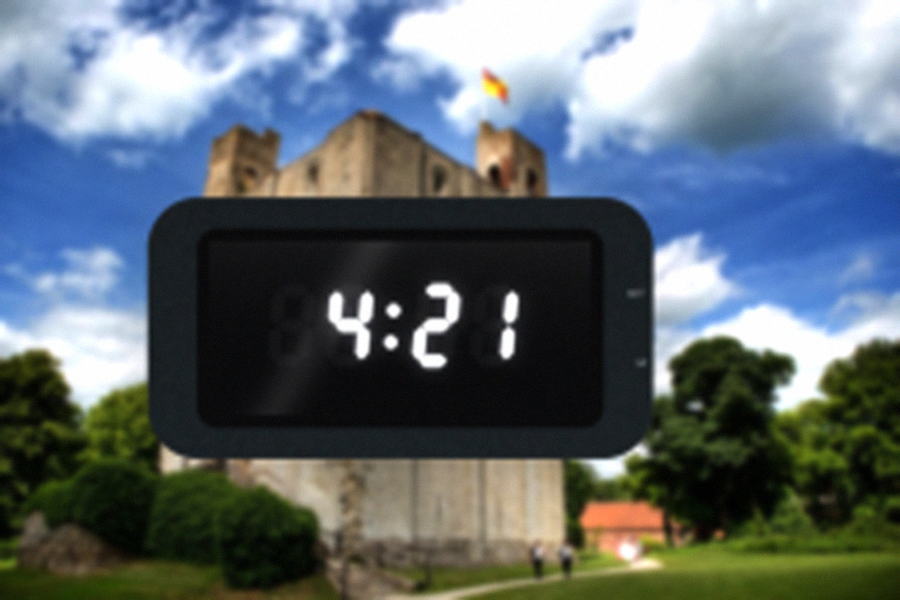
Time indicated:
4h21
